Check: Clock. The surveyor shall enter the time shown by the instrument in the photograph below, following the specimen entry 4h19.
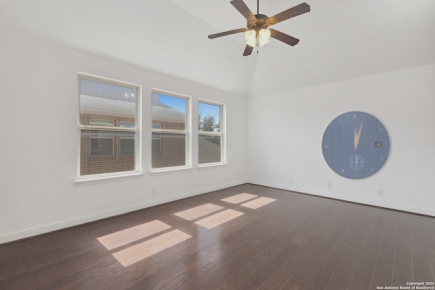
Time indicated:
12h03
